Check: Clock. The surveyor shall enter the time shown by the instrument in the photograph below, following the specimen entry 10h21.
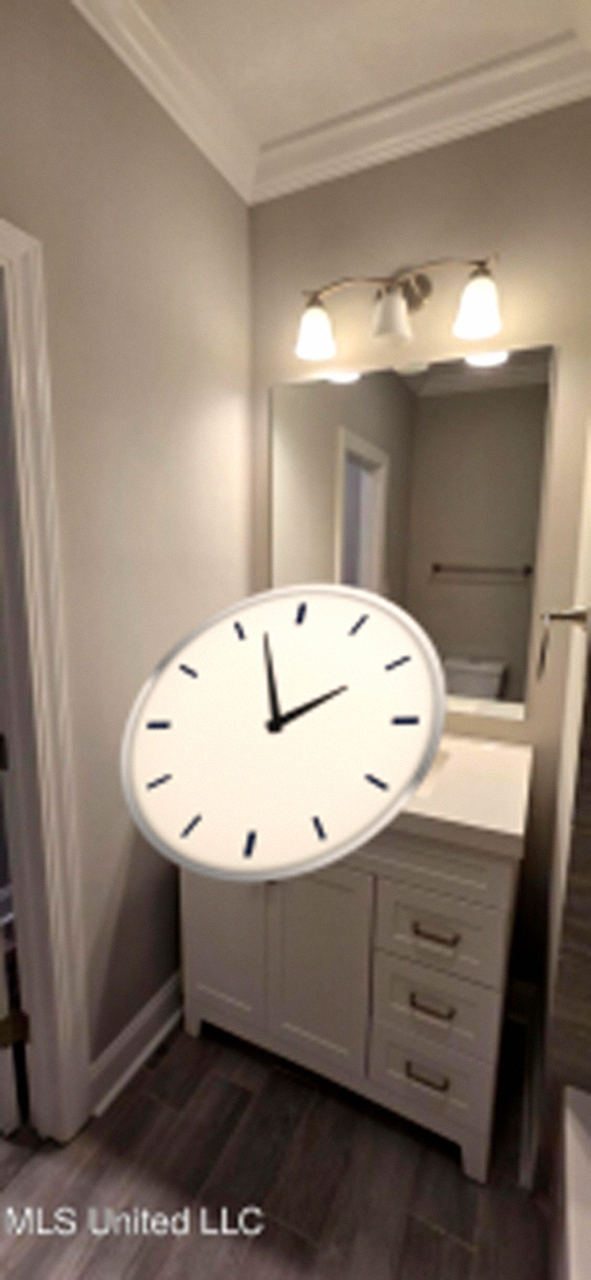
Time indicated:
1h57
